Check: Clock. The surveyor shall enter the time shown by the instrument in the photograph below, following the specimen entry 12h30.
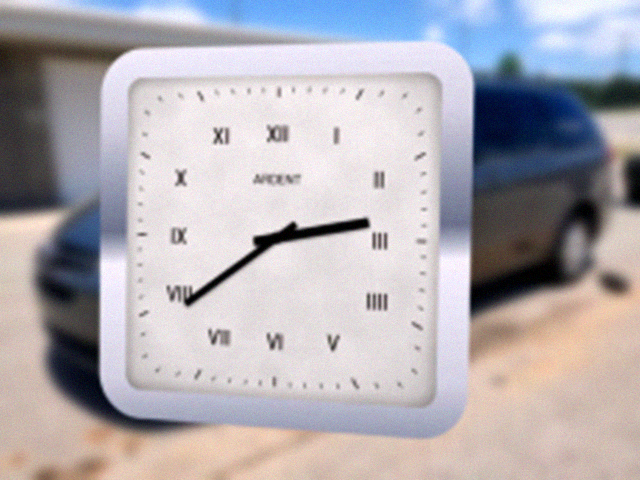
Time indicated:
2h39
